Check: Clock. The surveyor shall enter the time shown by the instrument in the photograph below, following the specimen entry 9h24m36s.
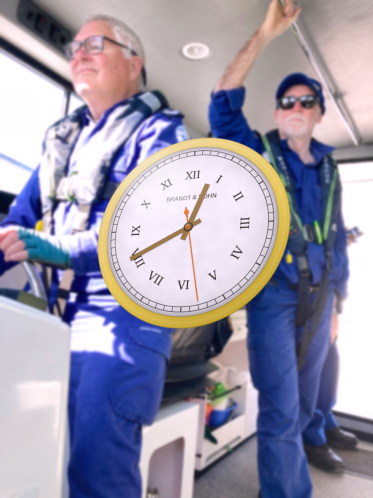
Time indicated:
12h40m28s
